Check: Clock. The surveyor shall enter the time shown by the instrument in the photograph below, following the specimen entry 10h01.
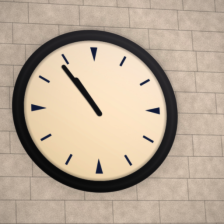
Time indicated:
10h54
